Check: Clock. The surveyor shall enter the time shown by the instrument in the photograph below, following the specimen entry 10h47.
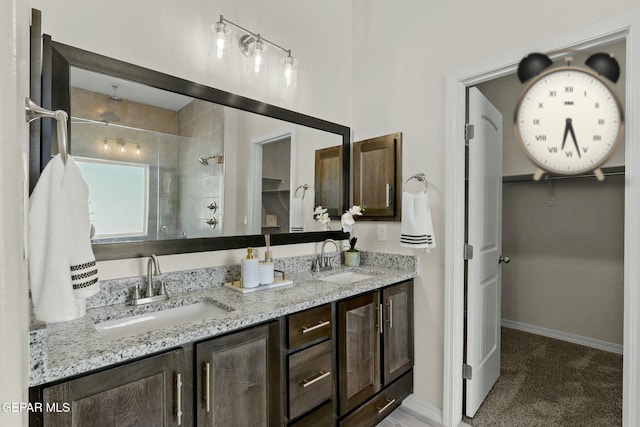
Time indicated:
6h27
